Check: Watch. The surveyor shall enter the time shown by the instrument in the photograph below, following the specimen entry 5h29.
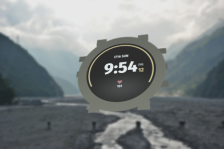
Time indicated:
9h54
